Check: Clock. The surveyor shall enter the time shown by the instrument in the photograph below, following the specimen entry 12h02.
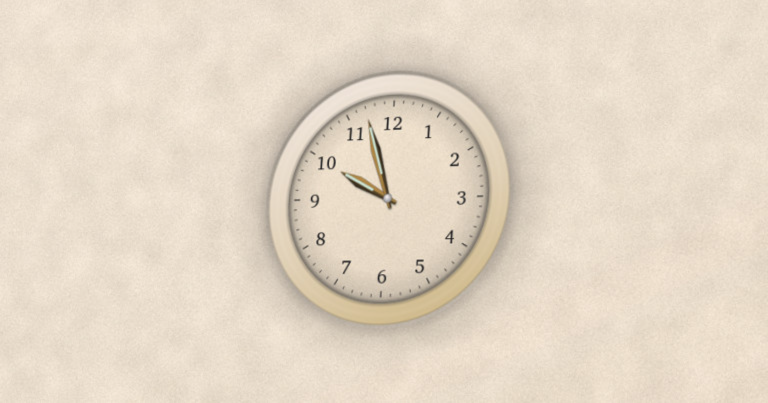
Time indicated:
9h57
